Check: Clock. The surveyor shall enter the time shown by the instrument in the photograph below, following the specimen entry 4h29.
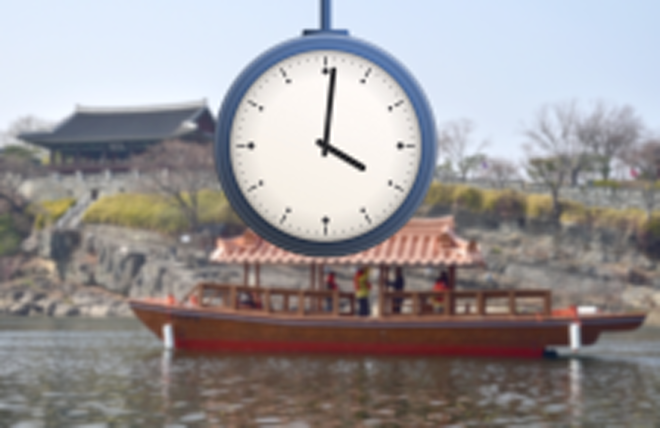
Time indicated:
4h01
